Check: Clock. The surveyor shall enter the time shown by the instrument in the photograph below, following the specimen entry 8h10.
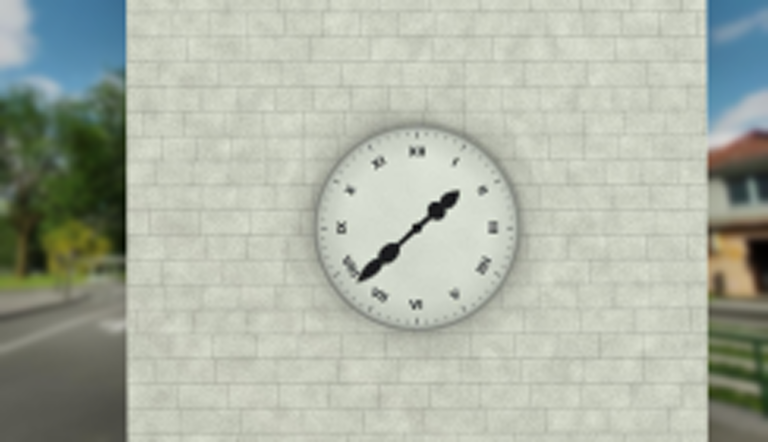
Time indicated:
1h38
